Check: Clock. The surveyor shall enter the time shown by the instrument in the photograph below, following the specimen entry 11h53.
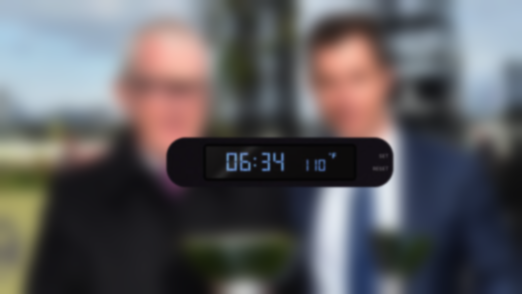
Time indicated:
6h34
